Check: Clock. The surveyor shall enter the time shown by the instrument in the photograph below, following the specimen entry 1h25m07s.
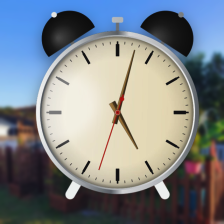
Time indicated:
5h02m33s
